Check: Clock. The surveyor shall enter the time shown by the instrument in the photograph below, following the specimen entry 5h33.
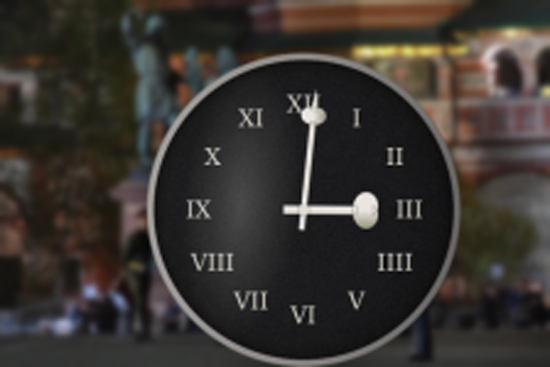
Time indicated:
3h01
